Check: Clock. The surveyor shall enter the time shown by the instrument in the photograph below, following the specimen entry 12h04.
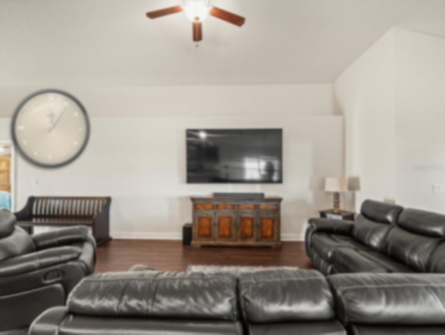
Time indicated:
12h06
